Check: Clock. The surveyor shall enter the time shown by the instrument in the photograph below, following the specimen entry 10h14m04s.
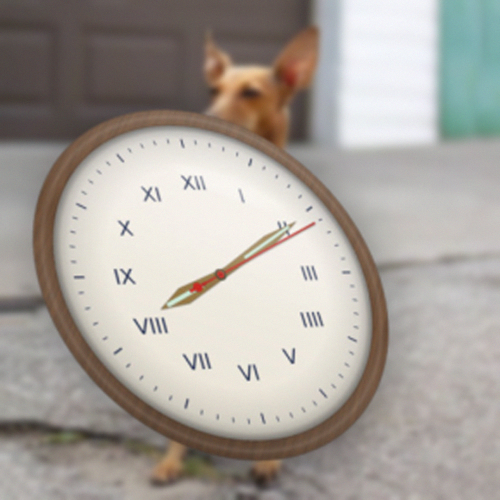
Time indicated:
8h10m11s
